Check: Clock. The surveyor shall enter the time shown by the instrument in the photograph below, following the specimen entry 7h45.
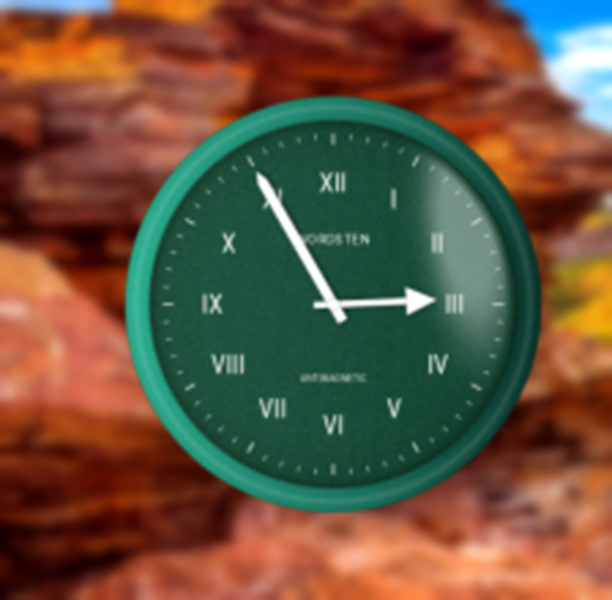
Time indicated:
2h55
